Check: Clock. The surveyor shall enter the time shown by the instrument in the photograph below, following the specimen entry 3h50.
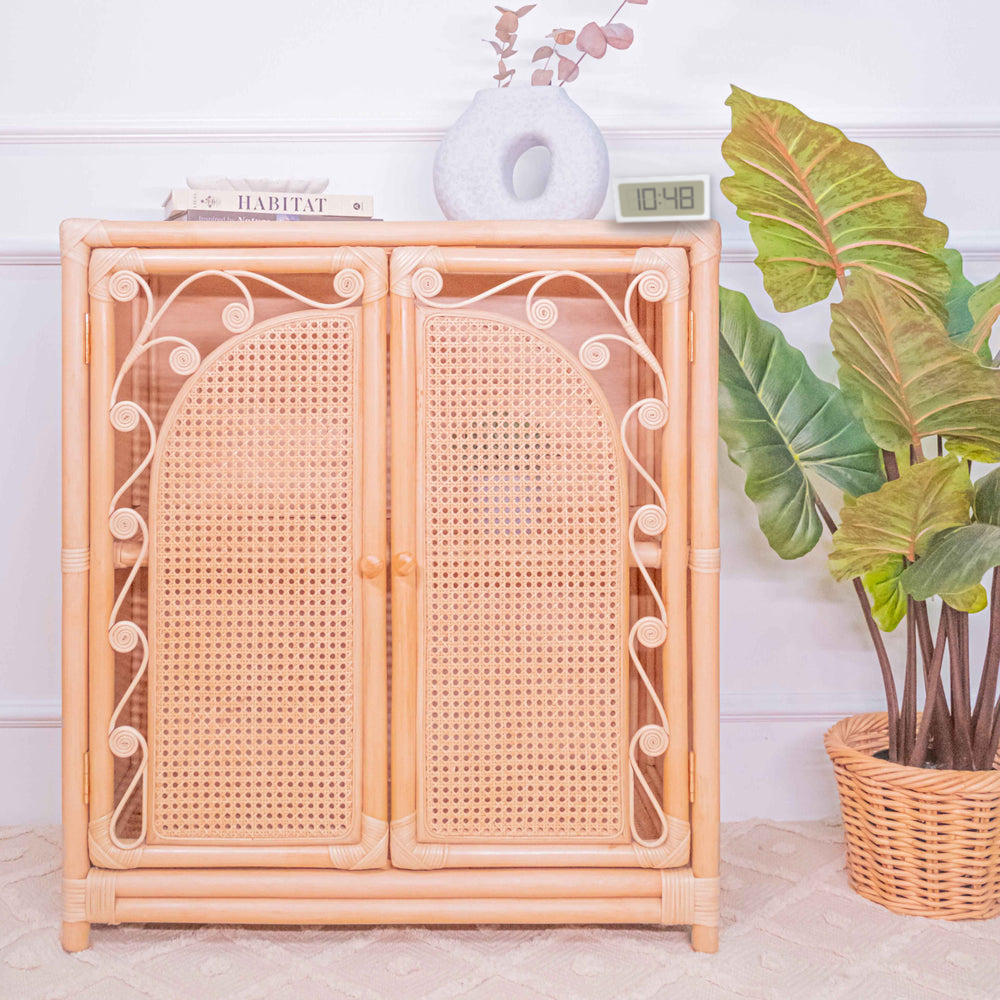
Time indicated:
10h48
